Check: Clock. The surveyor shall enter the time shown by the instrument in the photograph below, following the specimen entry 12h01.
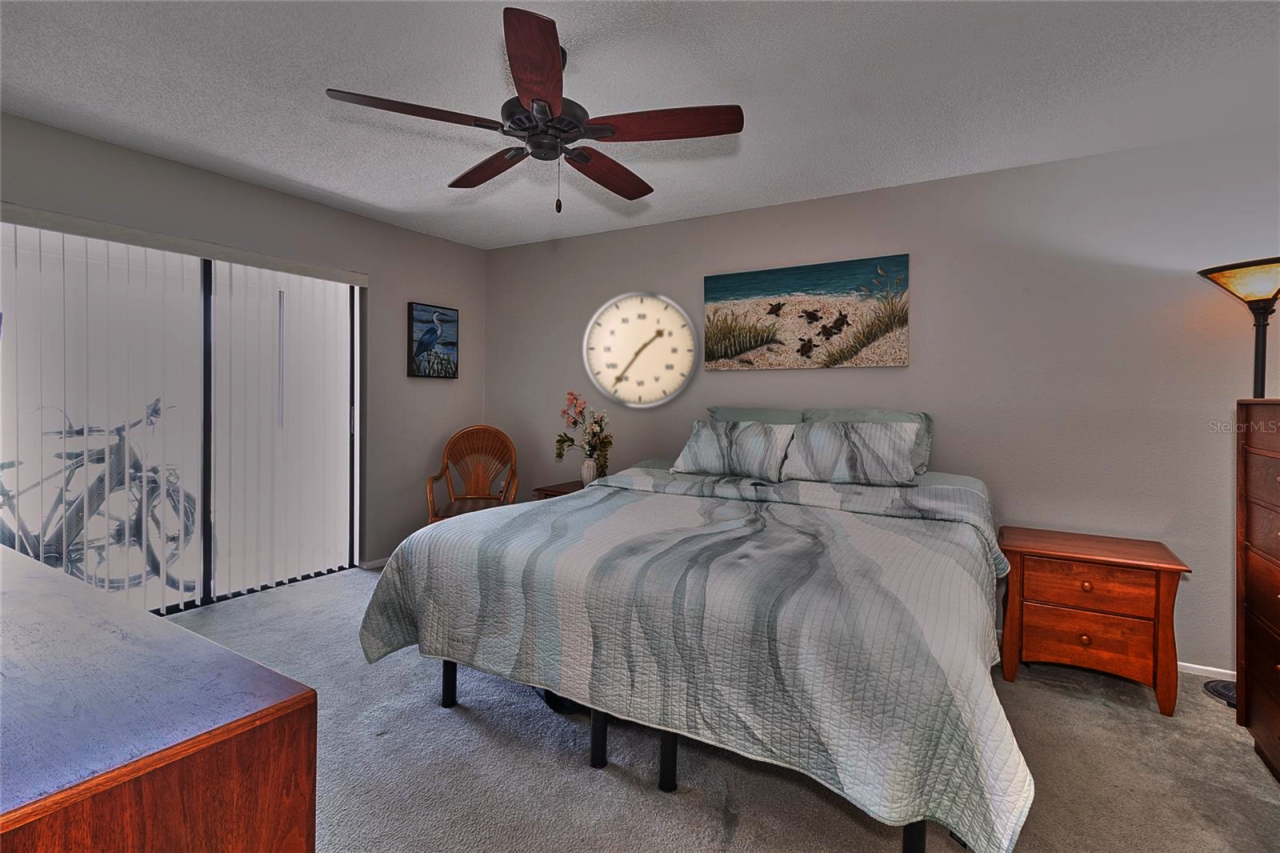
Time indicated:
1h36
